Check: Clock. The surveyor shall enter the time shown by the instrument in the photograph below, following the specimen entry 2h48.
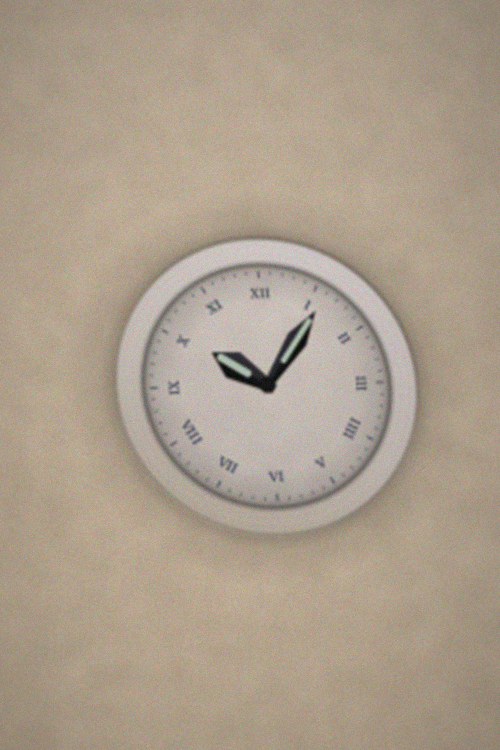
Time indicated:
10h06
